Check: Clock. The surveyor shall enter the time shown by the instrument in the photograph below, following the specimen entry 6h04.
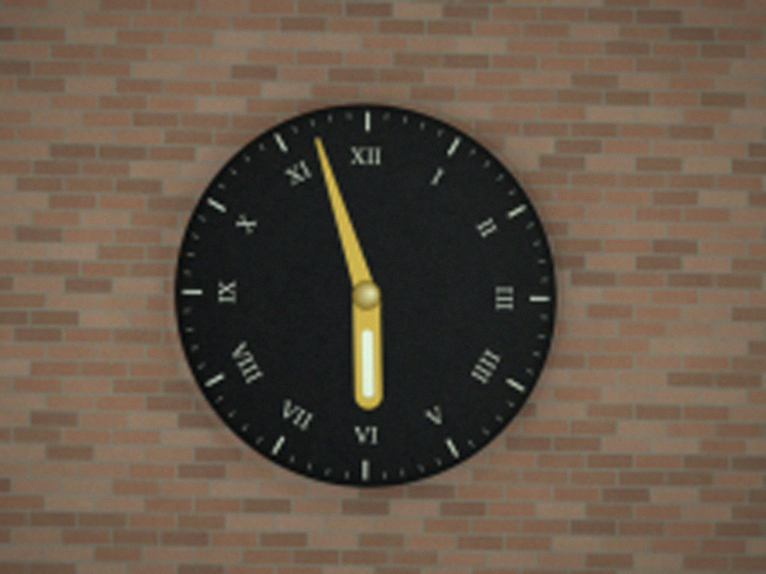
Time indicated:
5h57
